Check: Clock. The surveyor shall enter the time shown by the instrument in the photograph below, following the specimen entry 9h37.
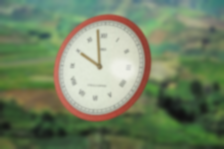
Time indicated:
9h58
